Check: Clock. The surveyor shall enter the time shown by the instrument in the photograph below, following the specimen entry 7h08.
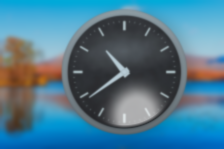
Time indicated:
10h39
